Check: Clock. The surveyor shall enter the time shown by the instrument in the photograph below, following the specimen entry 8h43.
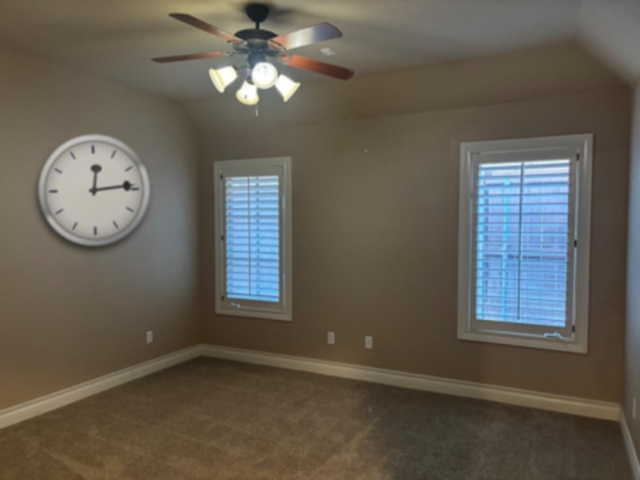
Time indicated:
12h14
